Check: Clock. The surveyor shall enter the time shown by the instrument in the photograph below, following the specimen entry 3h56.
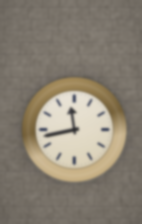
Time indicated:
11h43
